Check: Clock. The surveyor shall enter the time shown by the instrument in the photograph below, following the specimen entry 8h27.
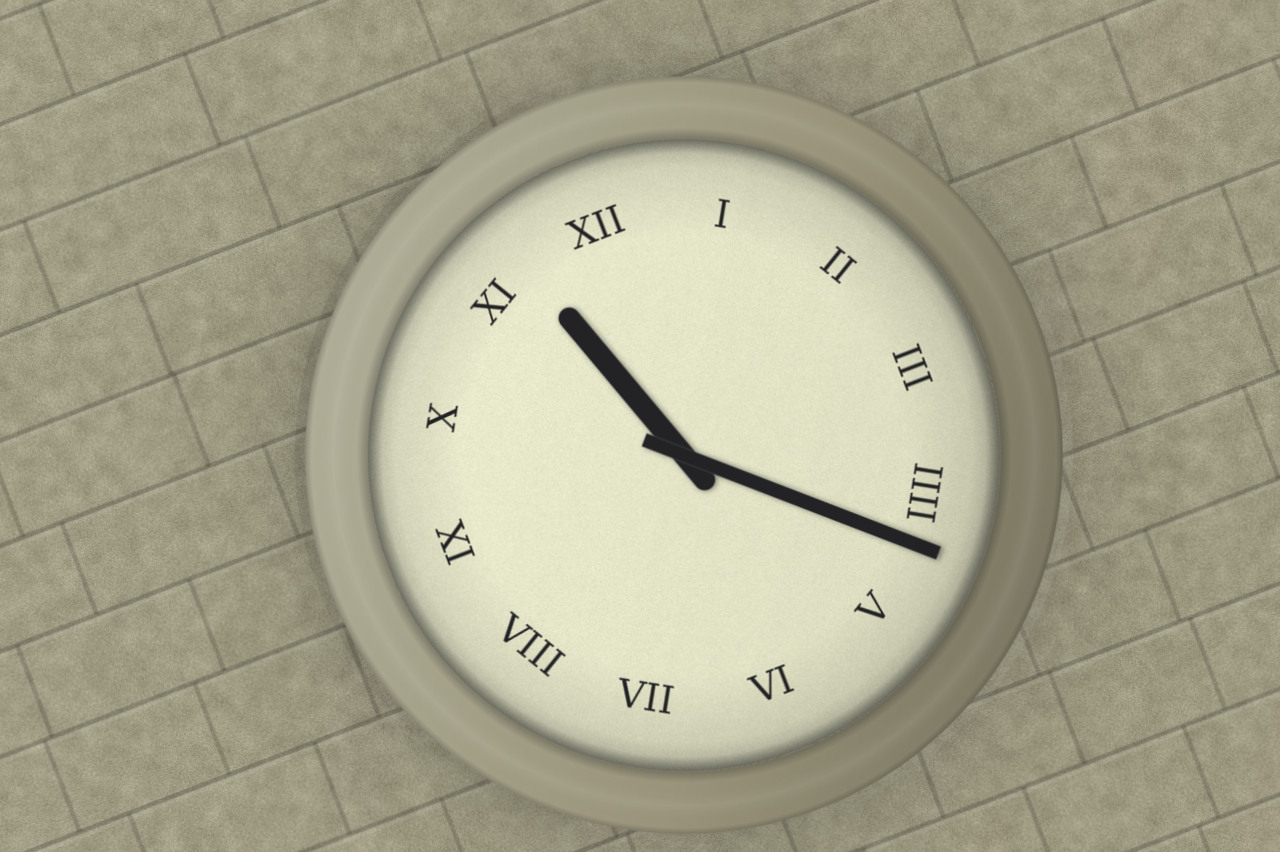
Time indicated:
11h22
